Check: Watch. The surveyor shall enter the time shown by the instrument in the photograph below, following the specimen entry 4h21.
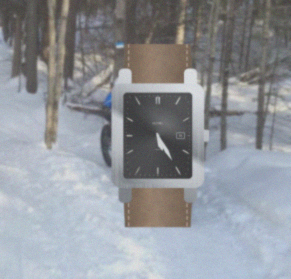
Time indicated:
5h25
